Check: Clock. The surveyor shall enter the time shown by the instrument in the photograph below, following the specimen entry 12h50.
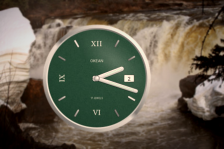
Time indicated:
2h18
